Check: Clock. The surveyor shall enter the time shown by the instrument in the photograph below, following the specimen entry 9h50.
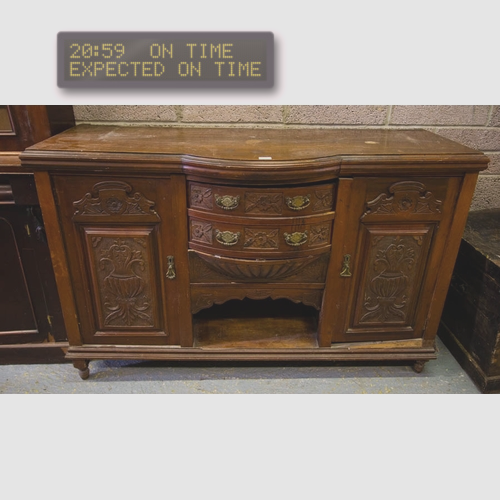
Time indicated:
20h59
